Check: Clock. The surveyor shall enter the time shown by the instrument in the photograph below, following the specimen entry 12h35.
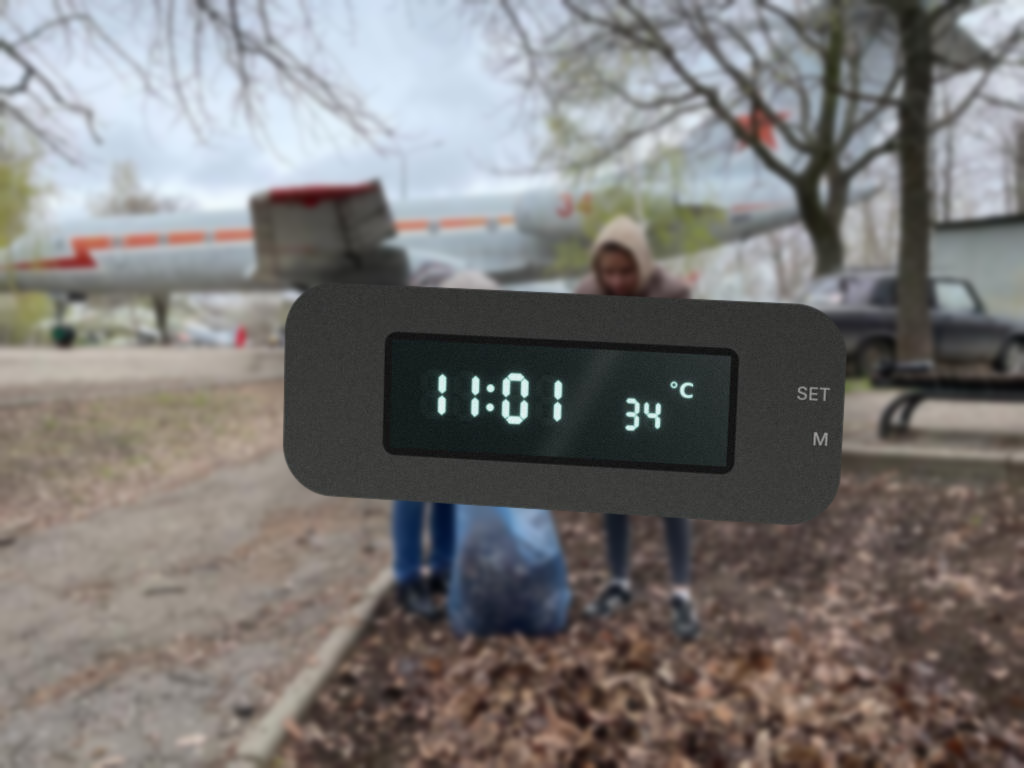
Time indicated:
11h01
